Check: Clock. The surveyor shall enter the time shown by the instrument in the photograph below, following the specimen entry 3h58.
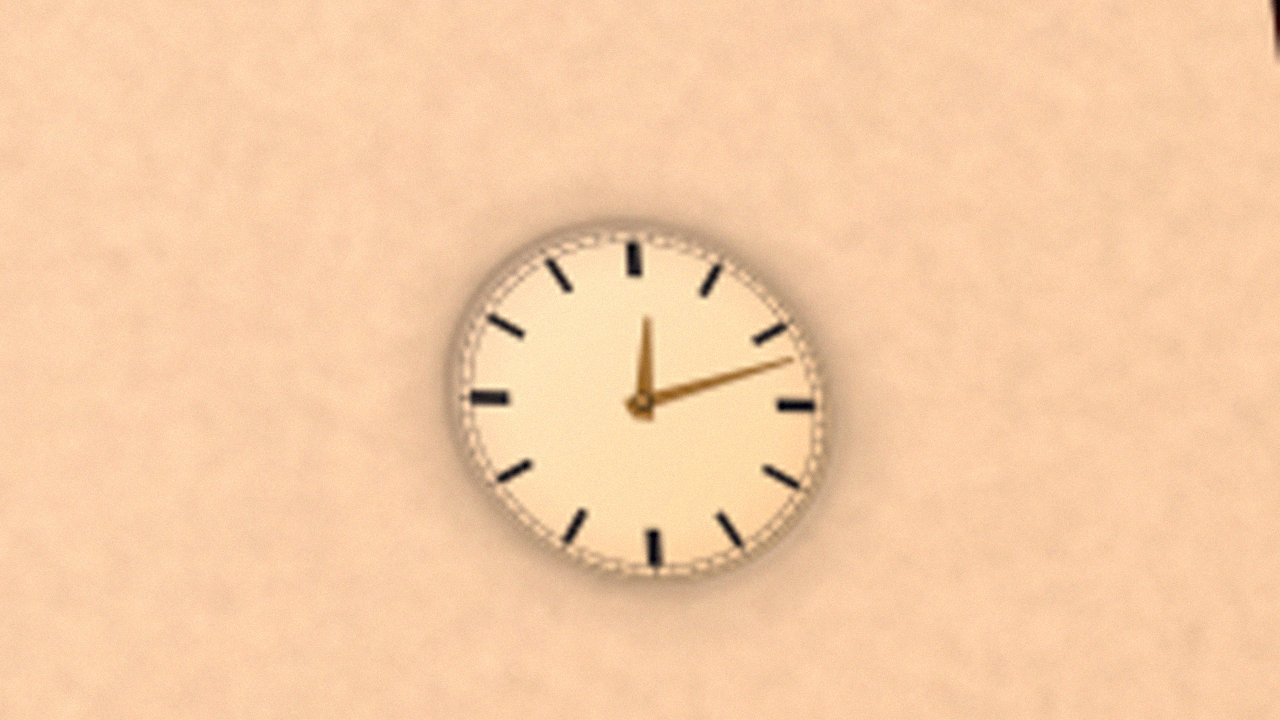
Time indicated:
12h12
